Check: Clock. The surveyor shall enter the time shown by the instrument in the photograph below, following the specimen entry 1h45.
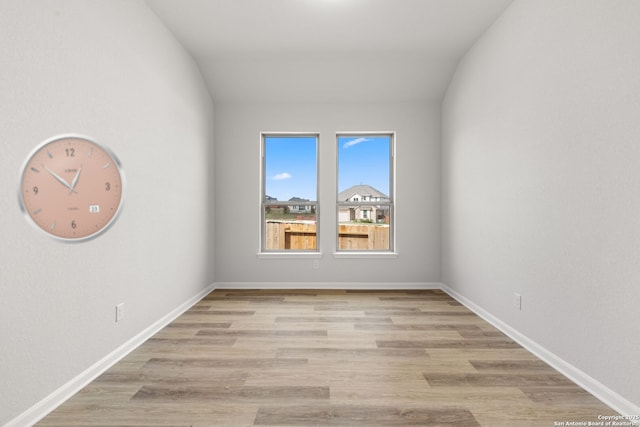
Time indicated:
12h52
